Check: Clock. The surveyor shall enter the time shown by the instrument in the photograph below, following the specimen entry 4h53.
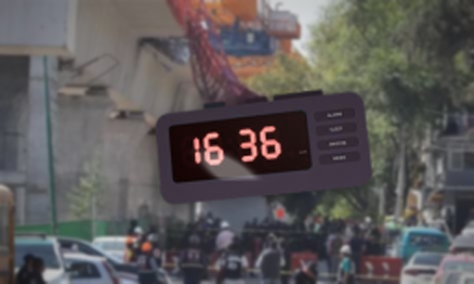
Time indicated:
16h36
